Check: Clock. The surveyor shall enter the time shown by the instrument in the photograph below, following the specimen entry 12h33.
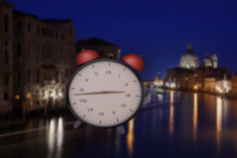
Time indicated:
2h43
